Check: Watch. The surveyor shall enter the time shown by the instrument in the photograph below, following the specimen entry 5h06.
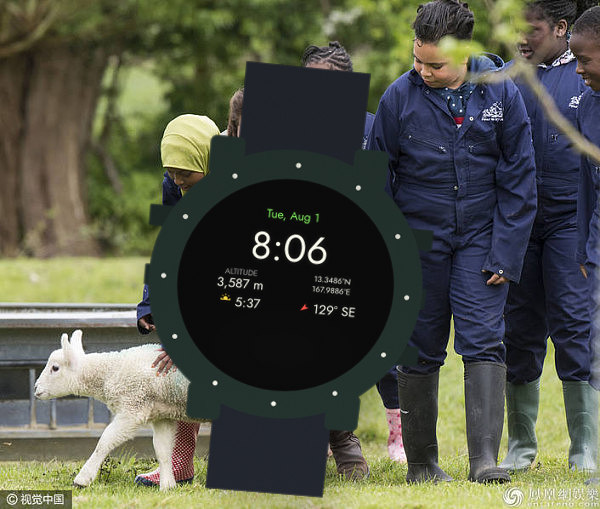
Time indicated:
8h06
